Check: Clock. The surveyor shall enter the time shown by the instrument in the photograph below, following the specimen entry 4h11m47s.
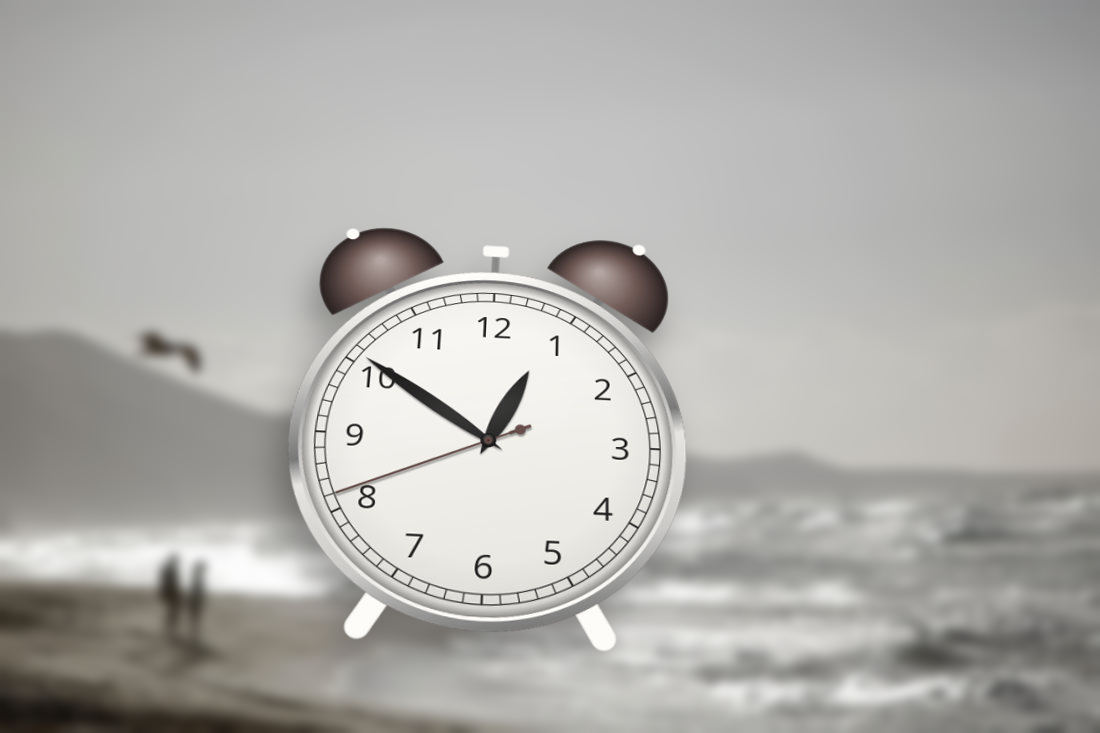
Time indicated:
12h50m41s
